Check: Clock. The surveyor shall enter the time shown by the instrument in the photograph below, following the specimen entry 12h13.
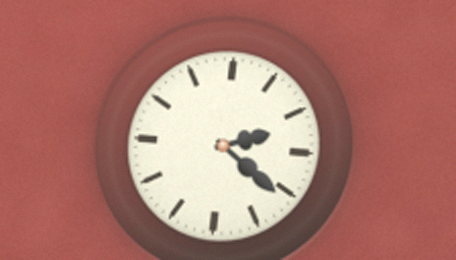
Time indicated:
2h21
